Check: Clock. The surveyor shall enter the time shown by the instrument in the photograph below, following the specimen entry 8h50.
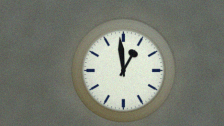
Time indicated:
12h59
